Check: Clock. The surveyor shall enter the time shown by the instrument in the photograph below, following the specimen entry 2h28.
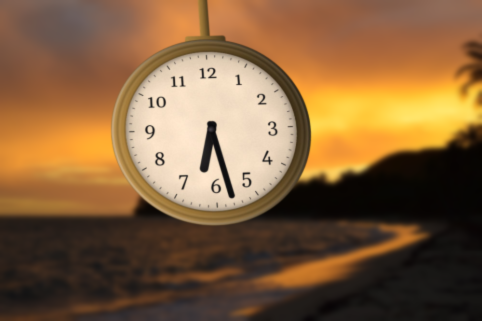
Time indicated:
6h28
